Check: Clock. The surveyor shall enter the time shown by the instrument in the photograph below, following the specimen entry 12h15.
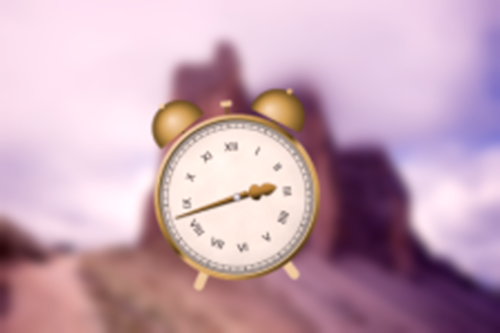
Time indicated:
2h43
